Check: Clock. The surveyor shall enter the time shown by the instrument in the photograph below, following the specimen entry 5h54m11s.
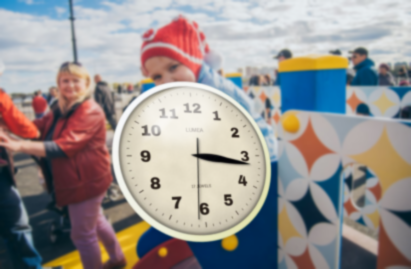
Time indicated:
3h16m31s
